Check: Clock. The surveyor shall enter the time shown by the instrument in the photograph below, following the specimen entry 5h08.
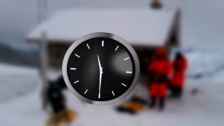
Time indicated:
11h30
